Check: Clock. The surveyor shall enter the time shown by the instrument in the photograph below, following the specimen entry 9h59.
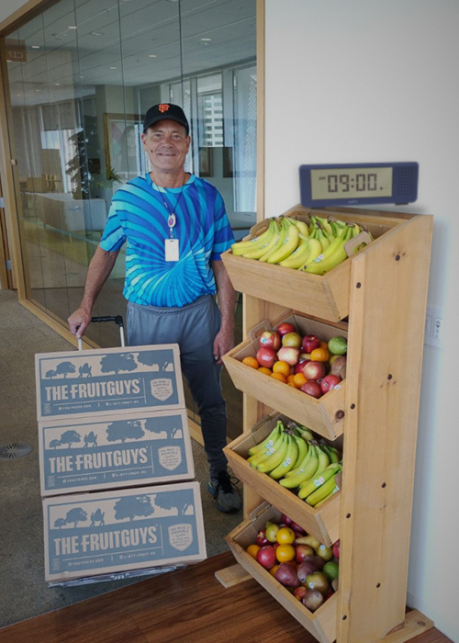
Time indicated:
9h00
